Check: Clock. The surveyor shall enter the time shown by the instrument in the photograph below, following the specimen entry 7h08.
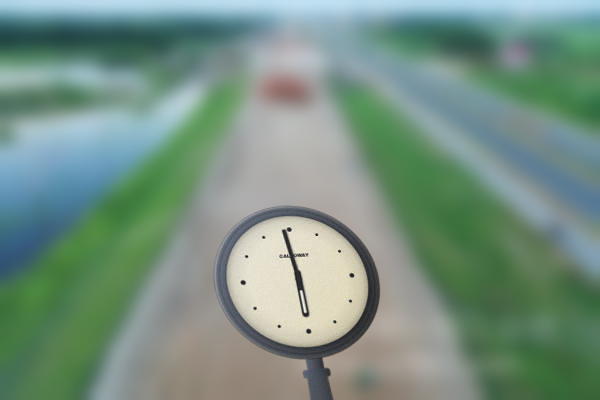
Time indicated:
5h59
